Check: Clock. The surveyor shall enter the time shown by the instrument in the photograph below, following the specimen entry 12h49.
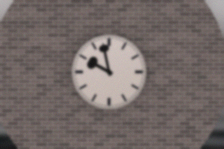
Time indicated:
9h58
